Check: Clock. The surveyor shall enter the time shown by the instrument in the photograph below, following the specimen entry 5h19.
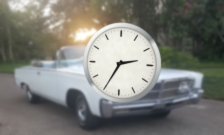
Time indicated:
2h35
